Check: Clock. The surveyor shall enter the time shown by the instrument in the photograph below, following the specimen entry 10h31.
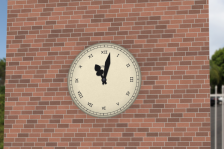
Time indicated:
11h02
